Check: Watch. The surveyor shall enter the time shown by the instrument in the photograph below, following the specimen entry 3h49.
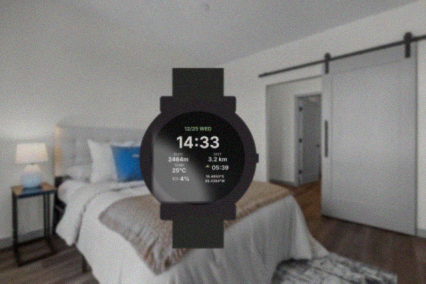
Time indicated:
14h33
